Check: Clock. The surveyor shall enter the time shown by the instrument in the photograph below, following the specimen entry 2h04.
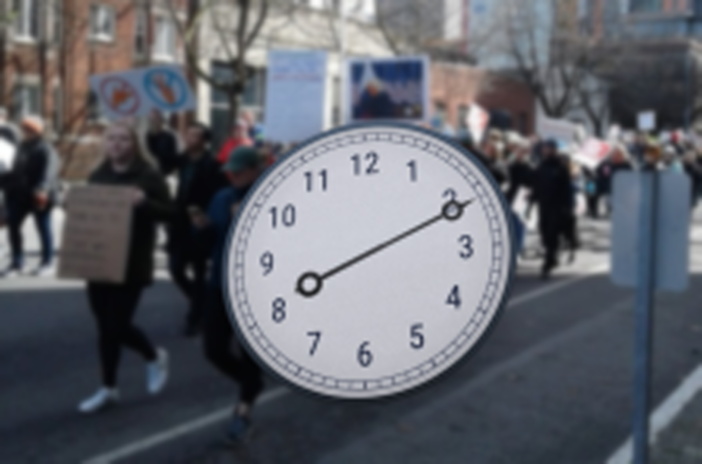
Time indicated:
8h11
